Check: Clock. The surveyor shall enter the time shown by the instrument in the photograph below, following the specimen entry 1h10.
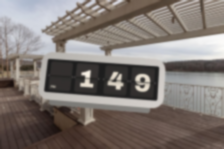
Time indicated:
1h49
